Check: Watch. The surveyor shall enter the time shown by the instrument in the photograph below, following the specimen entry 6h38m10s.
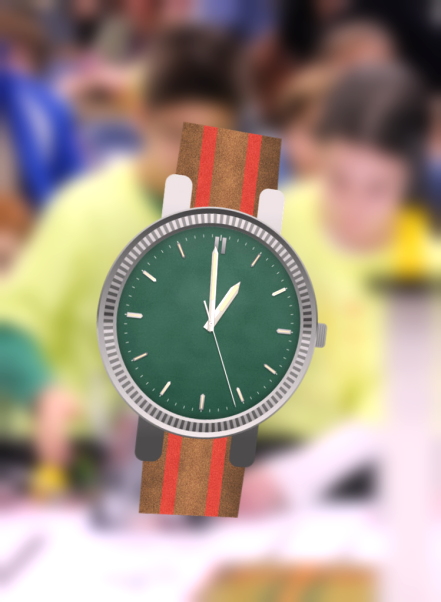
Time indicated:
12h59m26s
